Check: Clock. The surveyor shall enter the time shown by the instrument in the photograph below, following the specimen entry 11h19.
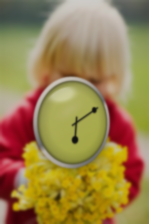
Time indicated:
6h10
